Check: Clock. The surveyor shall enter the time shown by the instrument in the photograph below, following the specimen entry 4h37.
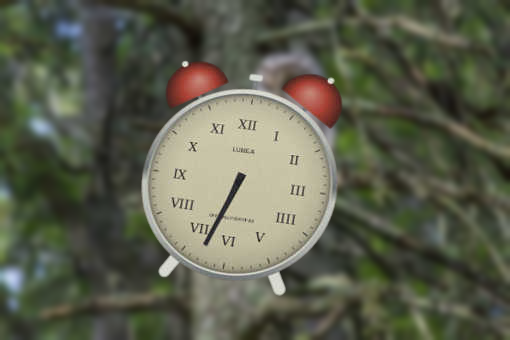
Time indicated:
6h33
